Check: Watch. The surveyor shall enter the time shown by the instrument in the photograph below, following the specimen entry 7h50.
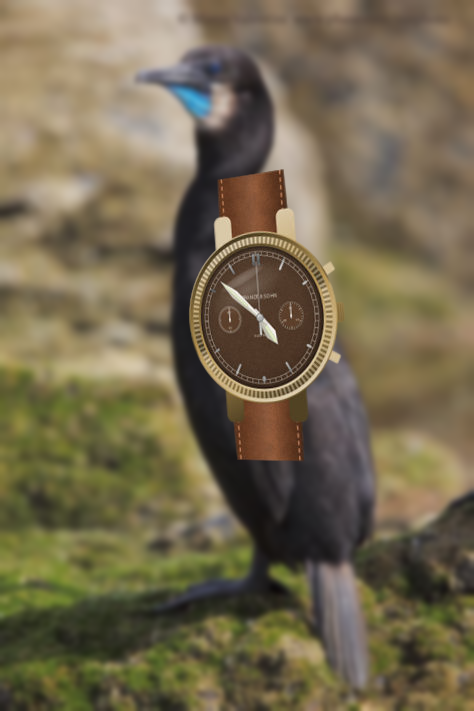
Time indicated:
4h52
